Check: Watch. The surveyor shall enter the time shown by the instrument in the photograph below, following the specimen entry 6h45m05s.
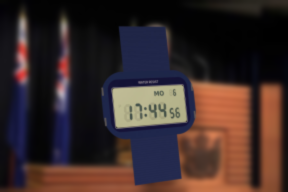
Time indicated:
17h44m56s
